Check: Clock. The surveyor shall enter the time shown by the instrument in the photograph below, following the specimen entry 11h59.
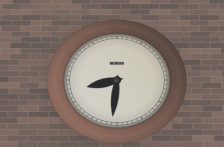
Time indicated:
8h31
